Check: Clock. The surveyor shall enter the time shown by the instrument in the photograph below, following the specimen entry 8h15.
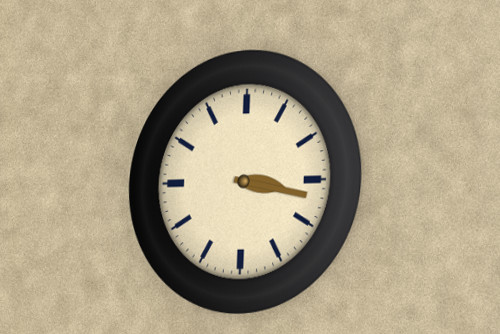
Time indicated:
3h17
